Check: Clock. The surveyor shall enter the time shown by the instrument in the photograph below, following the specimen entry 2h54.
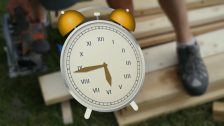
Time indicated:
5h44
